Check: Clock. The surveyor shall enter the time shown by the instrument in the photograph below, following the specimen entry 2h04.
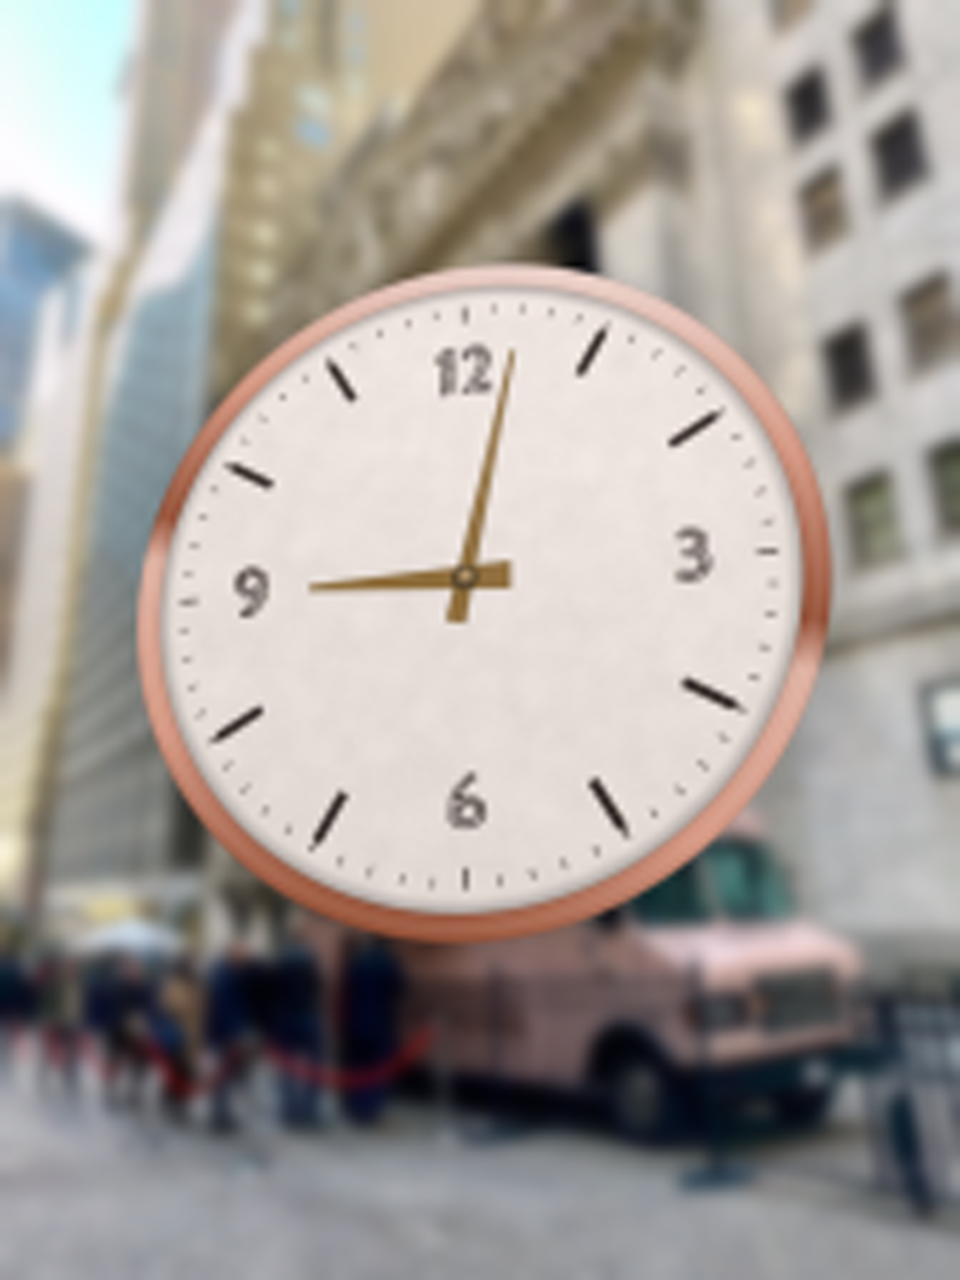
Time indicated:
9h02
